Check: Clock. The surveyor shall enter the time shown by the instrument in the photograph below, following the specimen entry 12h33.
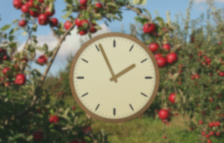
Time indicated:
1h56
